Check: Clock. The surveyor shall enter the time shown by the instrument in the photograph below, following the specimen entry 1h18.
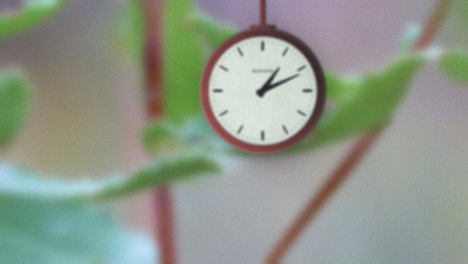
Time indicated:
1h11
